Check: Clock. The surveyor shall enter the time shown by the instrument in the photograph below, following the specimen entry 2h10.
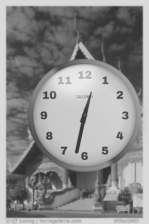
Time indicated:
12h32
